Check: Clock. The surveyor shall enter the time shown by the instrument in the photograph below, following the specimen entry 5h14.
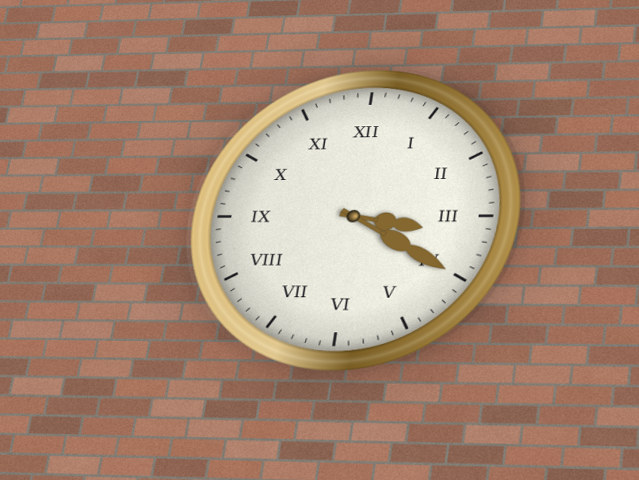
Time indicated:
3h20
